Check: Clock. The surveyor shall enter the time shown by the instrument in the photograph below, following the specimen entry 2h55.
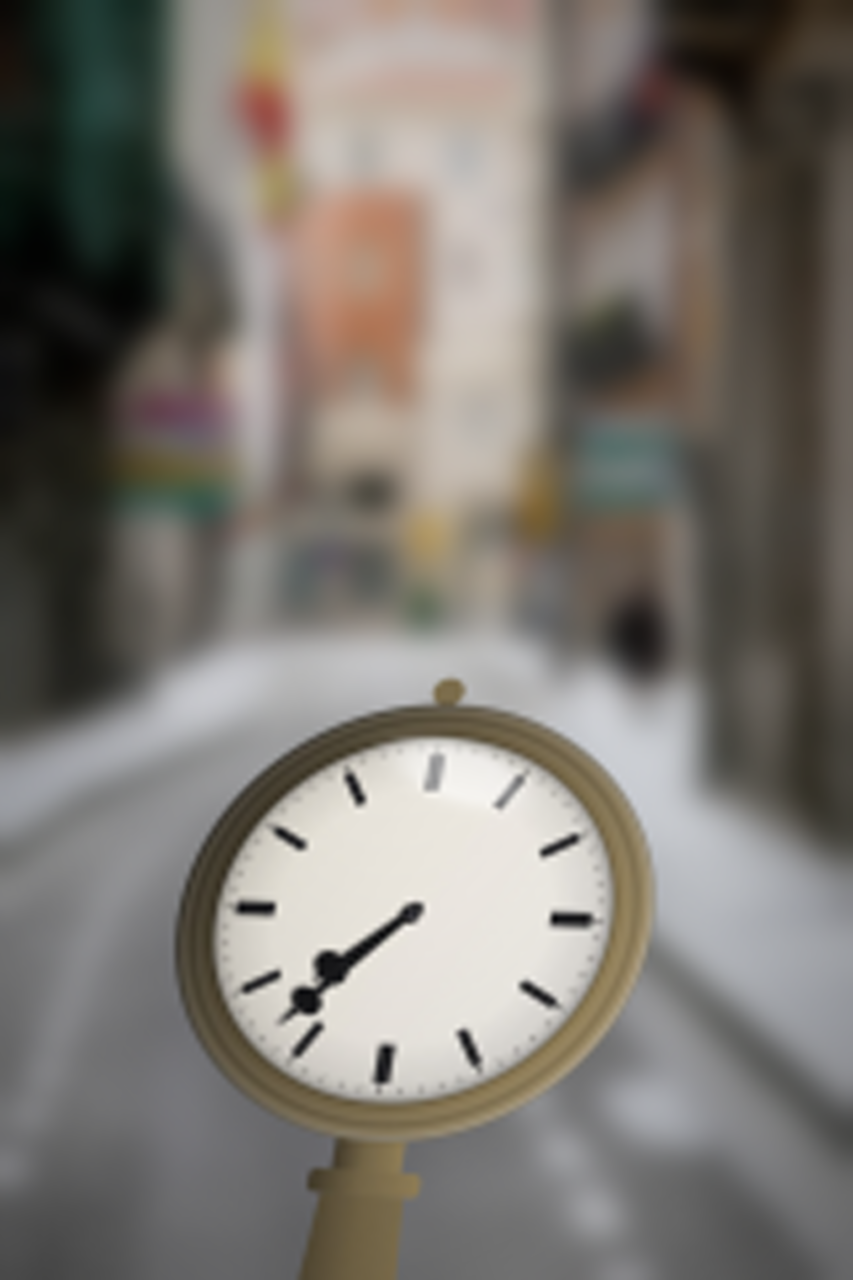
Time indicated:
7h37
